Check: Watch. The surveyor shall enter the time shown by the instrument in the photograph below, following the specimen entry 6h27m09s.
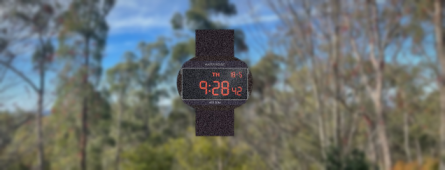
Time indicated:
9h28m42s
